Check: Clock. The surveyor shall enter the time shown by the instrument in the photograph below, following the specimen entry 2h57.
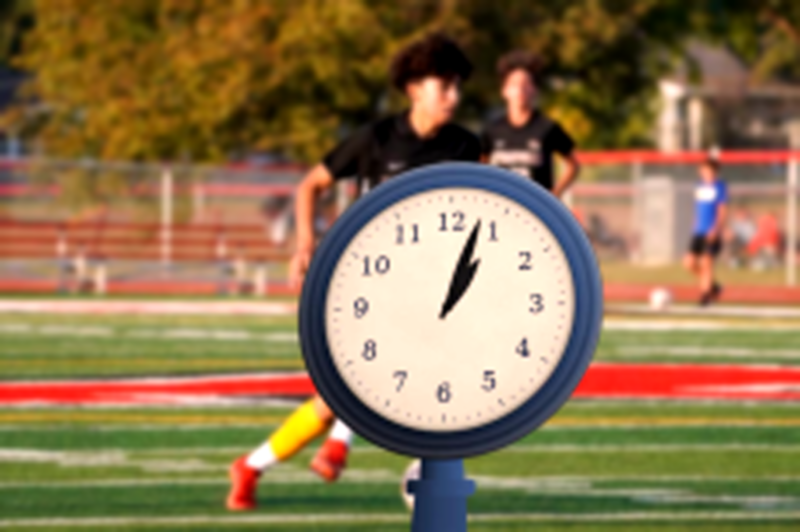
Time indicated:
1h03
